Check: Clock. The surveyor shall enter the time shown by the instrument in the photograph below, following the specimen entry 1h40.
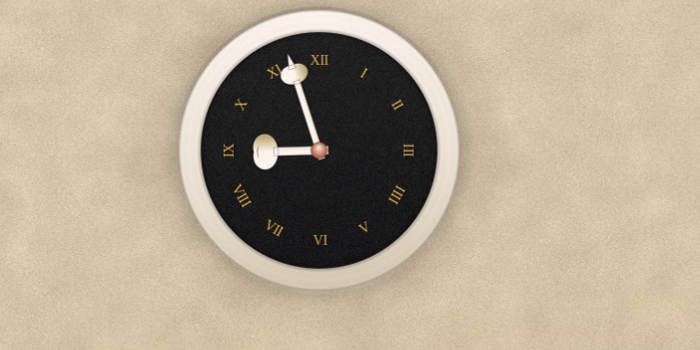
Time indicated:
8h57
